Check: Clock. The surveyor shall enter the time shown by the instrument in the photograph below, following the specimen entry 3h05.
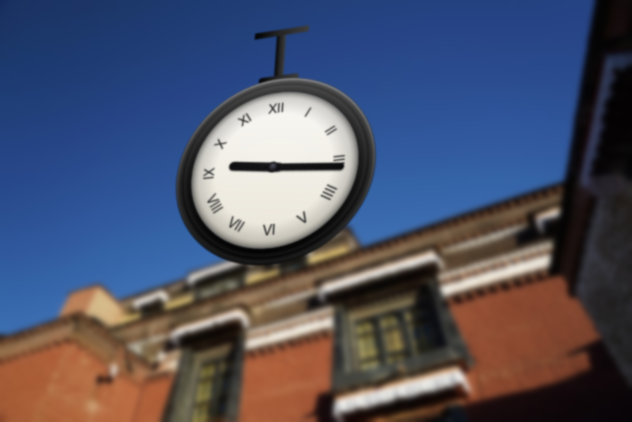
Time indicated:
9h16
